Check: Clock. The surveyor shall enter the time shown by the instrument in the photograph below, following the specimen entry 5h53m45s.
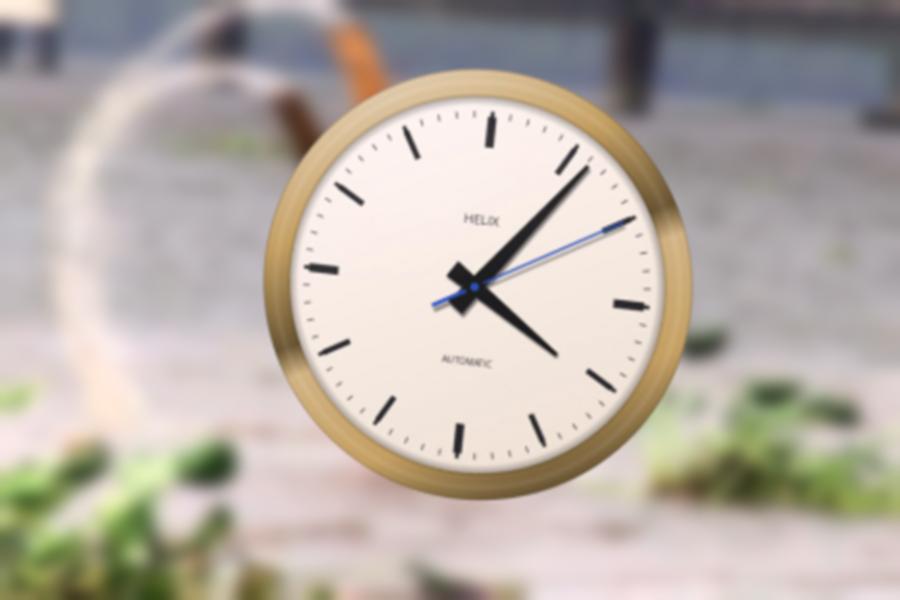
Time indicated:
4h06m10s
